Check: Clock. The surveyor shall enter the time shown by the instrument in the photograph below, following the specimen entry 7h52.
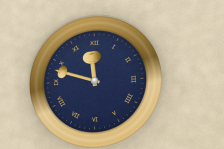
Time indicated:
11h48
